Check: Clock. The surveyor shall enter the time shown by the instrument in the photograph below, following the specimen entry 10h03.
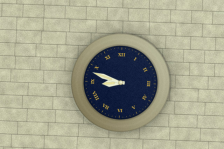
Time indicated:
8h48
